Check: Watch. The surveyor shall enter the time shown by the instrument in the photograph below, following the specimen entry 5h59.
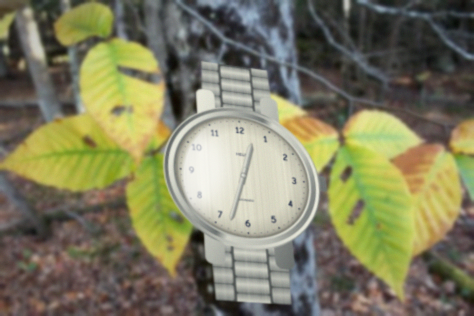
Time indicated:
12h33
